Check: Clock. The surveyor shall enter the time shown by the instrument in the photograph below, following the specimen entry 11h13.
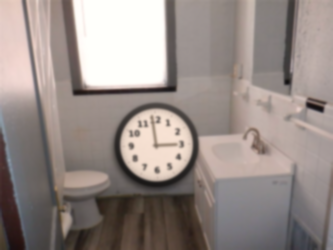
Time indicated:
2h59
